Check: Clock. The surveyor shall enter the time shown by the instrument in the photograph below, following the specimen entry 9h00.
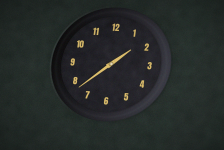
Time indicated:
1h38
